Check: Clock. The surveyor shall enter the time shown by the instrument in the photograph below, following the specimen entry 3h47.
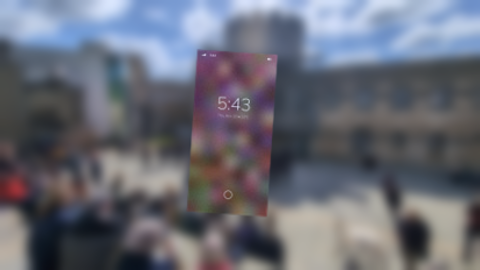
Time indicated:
5h43
